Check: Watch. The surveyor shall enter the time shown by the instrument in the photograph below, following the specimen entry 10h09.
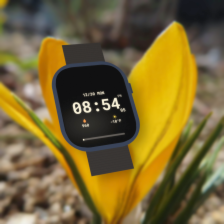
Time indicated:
8h54
